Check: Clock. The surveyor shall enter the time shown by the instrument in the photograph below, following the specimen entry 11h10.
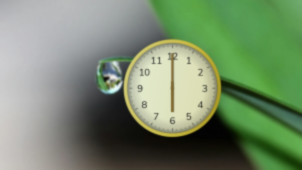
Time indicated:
6h00
